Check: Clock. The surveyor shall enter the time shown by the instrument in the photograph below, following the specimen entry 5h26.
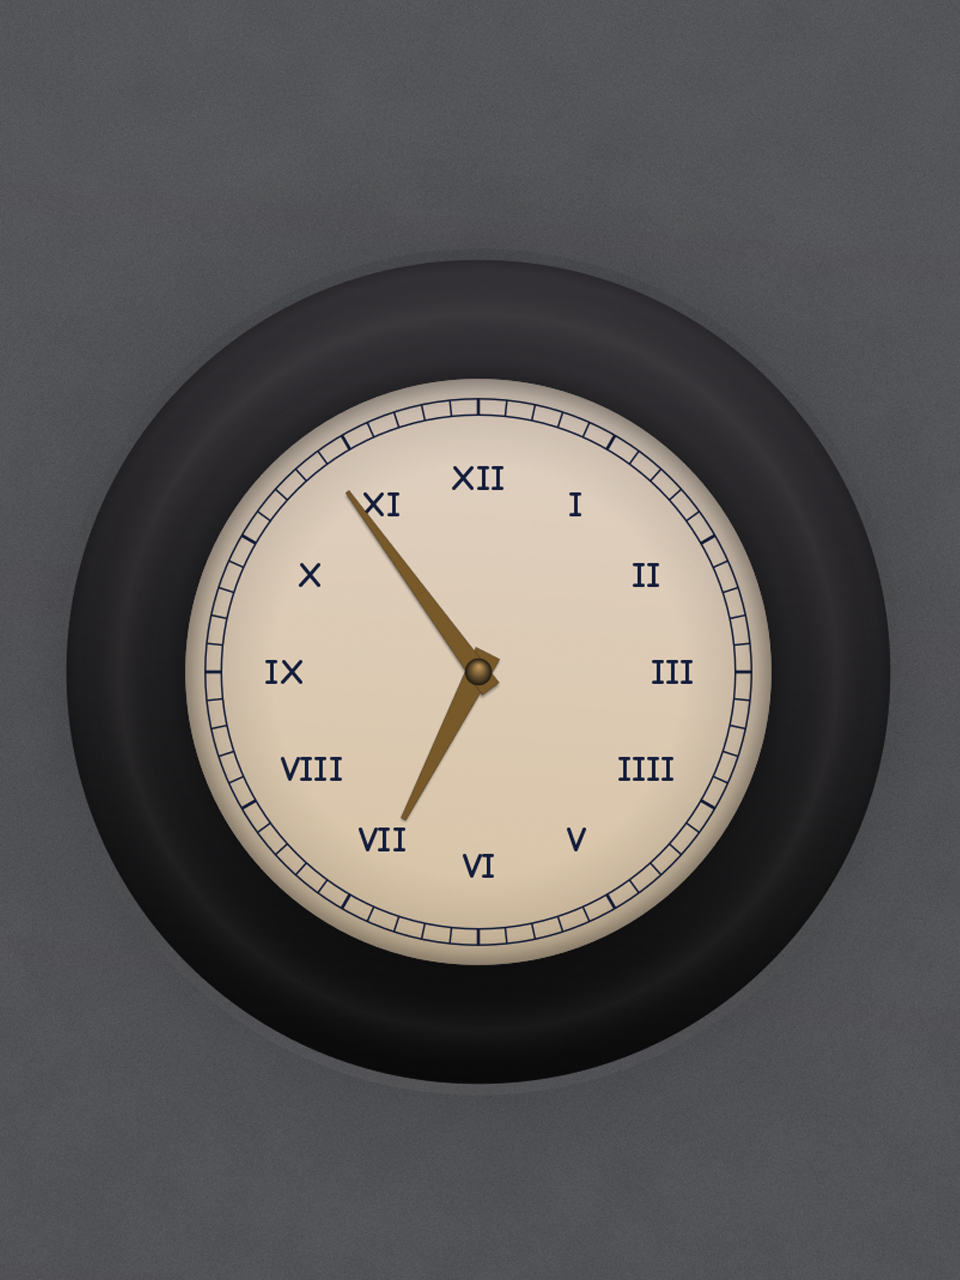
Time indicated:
6h54
